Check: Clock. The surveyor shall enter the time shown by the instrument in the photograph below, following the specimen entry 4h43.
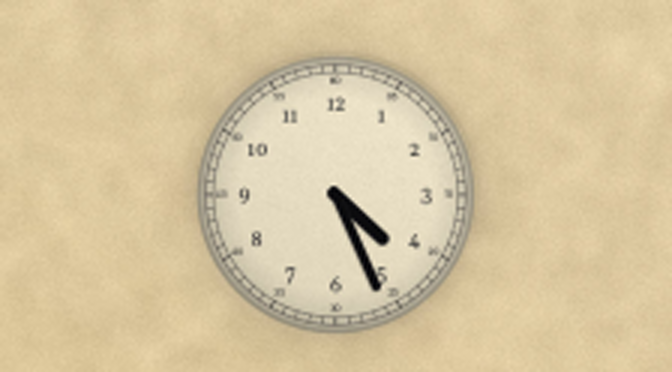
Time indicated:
4h26
